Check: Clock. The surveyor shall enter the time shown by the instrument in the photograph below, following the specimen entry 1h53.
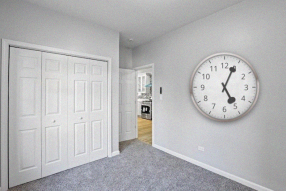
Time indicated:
5h04
